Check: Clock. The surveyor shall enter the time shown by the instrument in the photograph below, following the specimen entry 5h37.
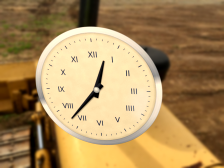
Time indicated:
12h37
